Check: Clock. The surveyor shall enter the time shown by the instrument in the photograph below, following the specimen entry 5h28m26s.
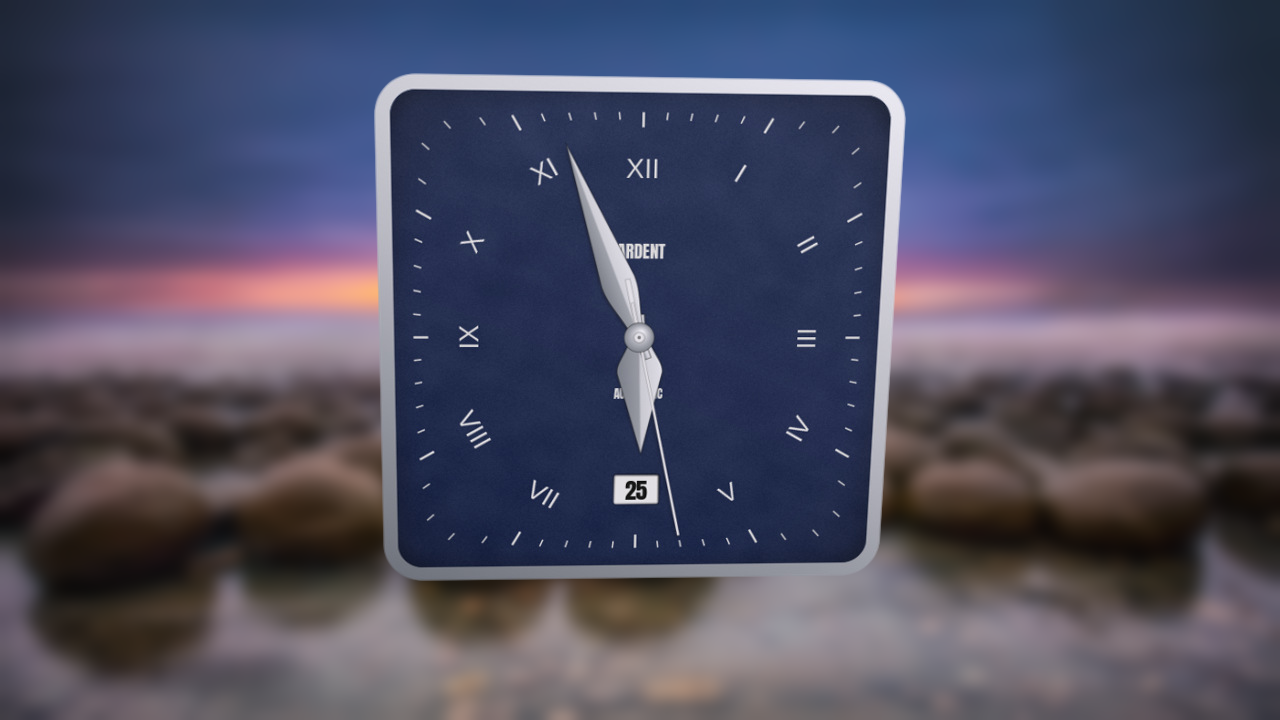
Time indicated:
5h56m28s
